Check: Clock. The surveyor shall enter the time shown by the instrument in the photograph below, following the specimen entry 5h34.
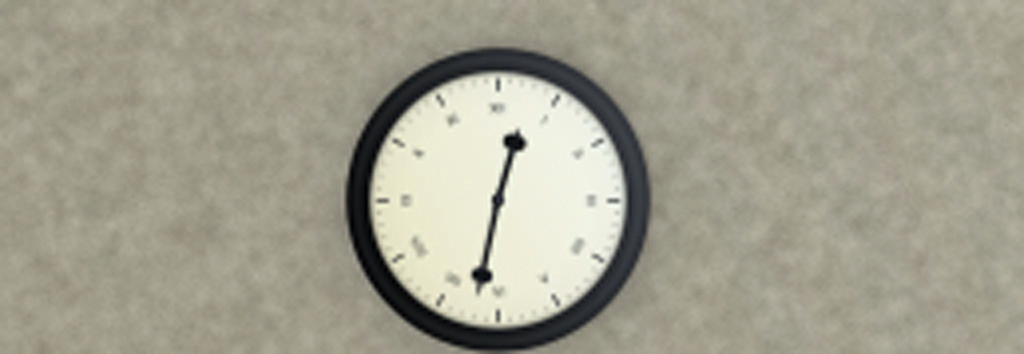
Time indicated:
12h32
